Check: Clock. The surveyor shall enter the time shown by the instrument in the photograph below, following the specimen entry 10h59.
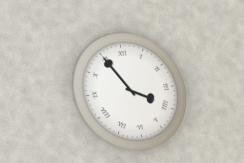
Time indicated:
3h55
